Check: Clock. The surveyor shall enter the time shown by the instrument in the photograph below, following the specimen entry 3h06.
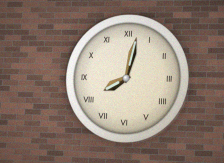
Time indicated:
8h02
